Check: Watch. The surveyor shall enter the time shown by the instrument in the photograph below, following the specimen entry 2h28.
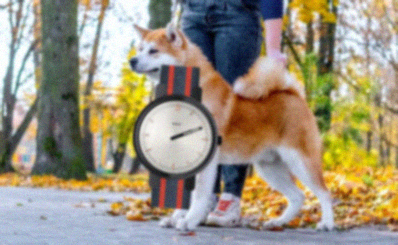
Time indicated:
2h11
